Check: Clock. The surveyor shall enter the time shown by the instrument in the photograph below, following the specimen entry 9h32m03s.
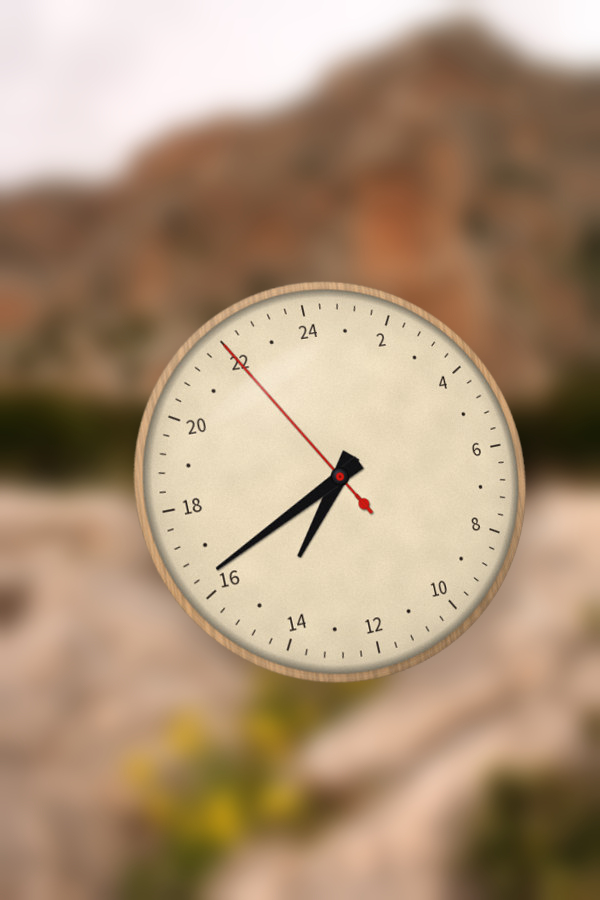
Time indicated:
14h40m55s
